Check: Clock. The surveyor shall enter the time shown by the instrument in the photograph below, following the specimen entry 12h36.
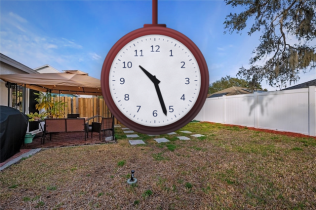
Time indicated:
10h27
